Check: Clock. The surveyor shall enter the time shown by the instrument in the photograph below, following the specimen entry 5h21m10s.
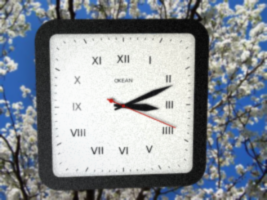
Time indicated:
3h11m19s
